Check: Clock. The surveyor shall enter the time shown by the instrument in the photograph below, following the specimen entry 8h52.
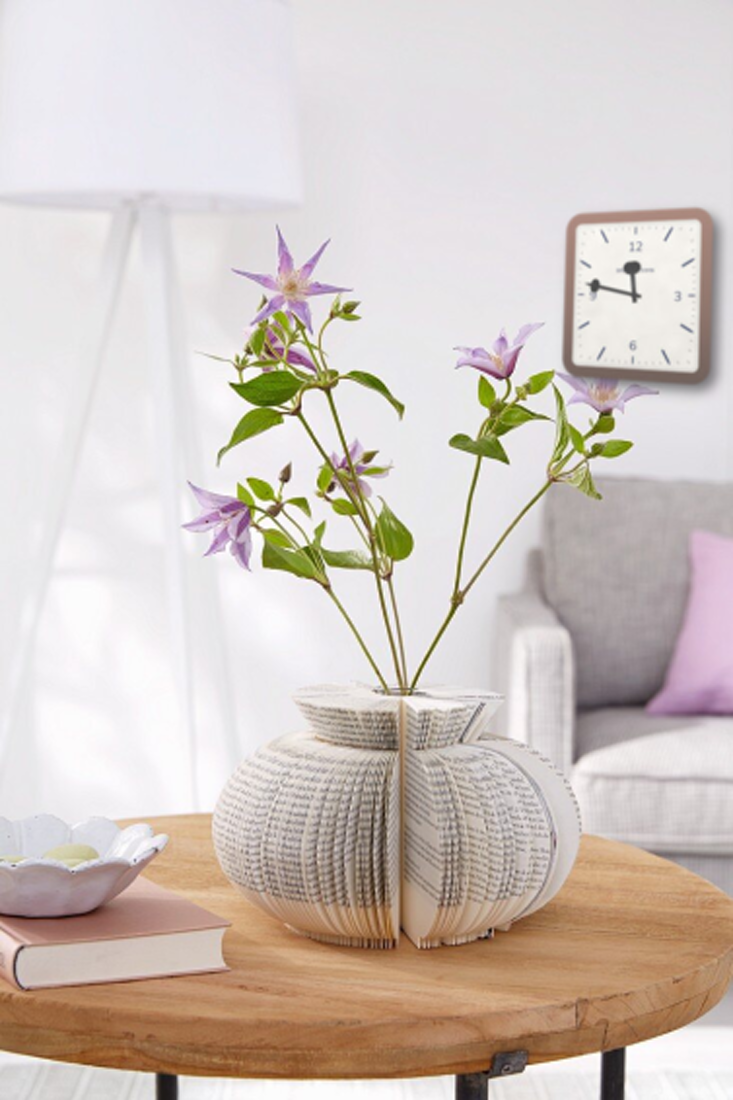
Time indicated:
11h47
